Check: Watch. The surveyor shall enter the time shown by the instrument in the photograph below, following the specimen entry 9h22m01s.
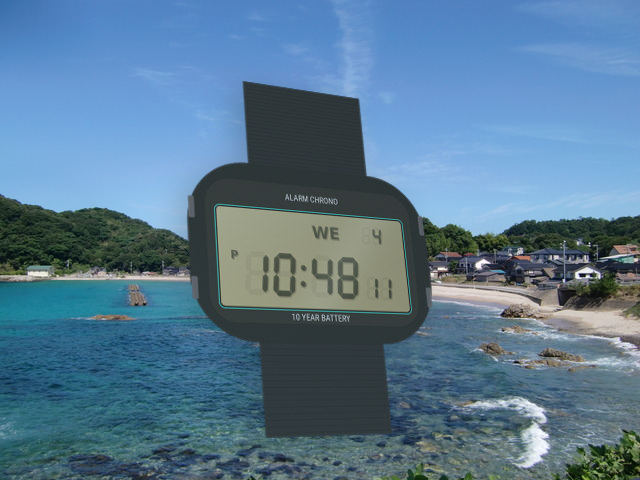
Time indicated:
10h48m11s
